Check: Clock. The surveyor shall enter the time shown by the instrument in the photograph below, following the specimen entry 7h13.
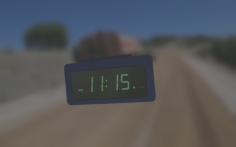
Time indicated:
11h15
